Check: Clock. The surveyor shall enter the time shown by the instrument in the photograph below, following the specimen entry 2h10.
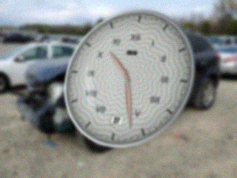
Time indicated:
10h27
